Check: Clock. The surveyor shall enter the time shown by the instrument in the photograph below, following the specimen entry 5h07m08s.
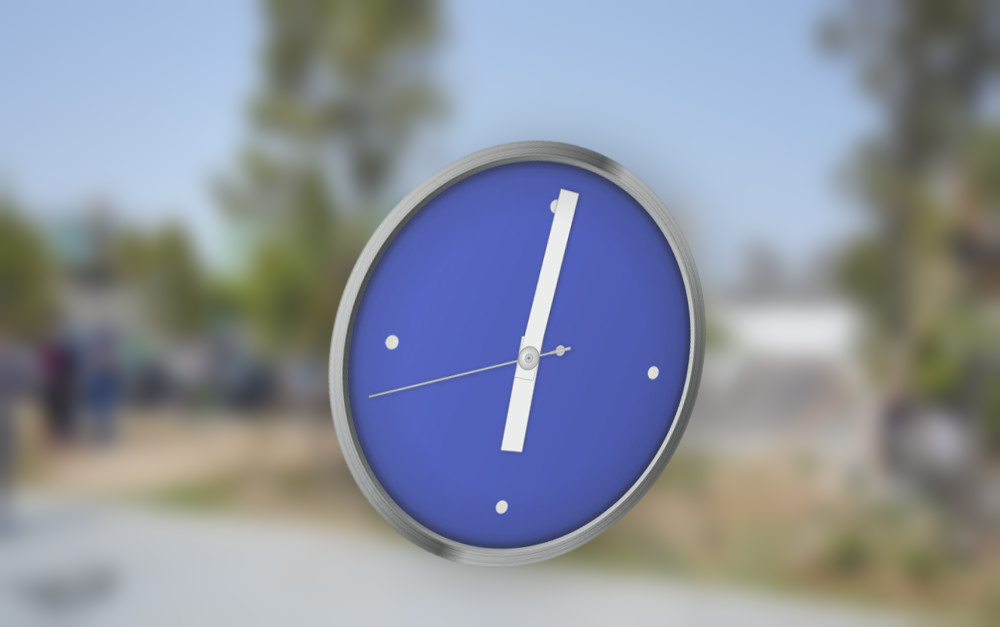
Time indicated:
6h00m42s
